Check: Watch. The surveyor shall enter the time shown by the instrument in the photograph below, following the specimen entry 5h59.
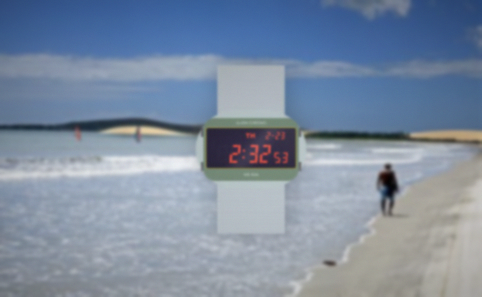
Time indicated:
2h32
